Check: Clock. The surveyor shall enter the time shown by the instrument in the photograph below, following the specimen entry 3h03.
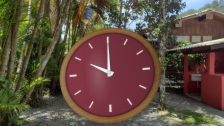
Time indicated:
10h00
